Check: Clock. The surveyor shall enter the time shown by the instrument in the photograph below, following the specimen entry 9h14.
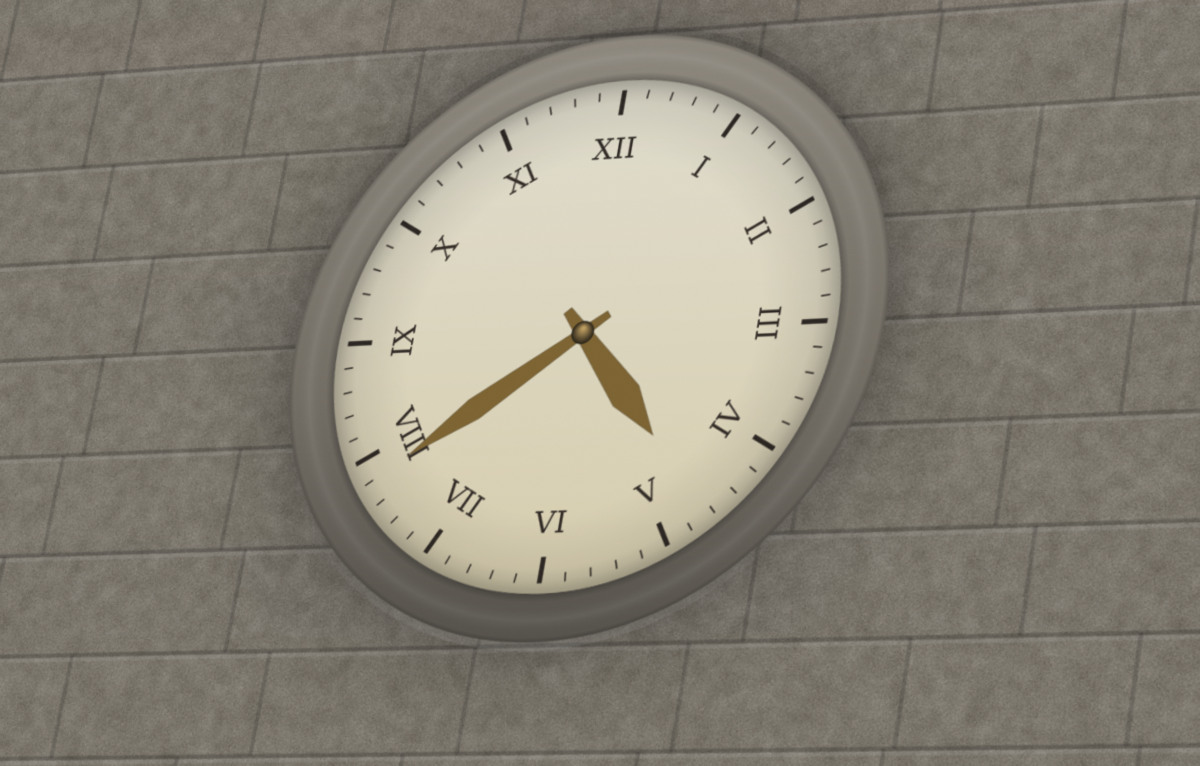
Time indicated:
4h39
